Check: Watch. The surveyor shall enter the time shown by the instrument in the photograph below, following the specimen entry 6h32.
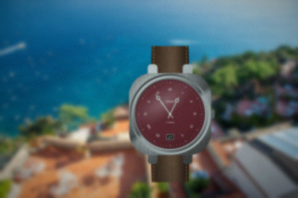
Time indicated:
12h54
